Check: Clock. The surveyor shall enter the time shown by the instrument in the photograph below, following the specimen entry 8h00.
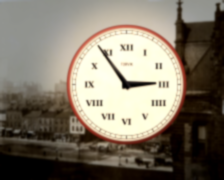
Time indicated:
2h54
